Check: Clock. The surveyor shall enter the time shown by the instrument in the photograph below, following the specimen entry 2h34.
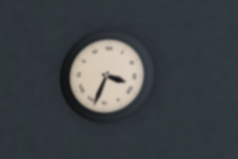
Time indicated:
3h33
